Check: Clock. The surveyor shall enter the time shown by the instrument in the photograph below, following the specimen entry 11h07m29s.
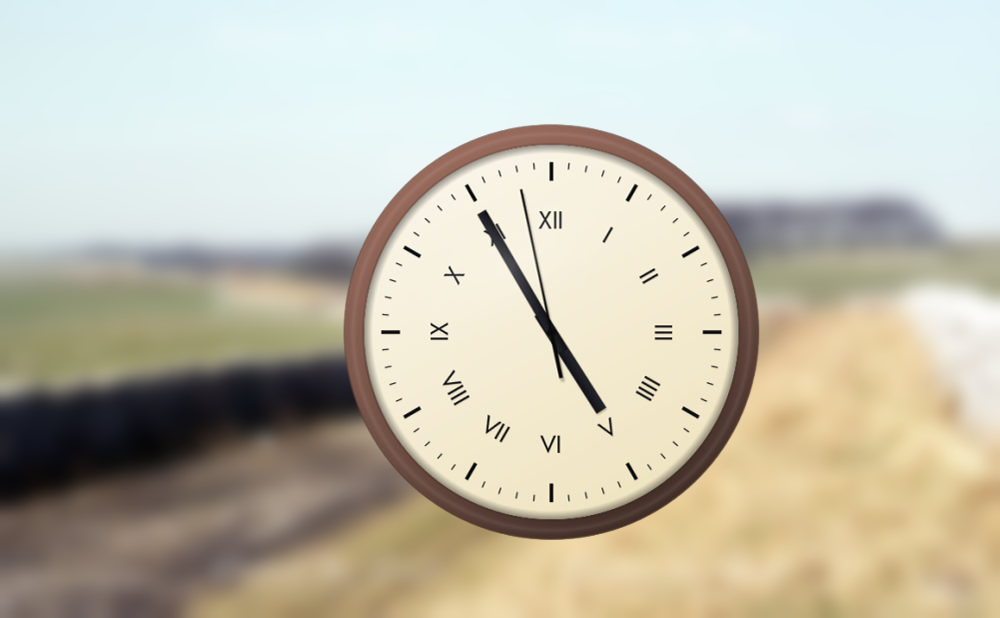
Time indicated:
4h54m58s
